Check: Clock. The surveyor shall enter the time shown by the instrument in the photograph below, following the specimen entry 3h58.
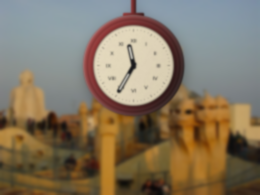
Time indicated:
11h35
